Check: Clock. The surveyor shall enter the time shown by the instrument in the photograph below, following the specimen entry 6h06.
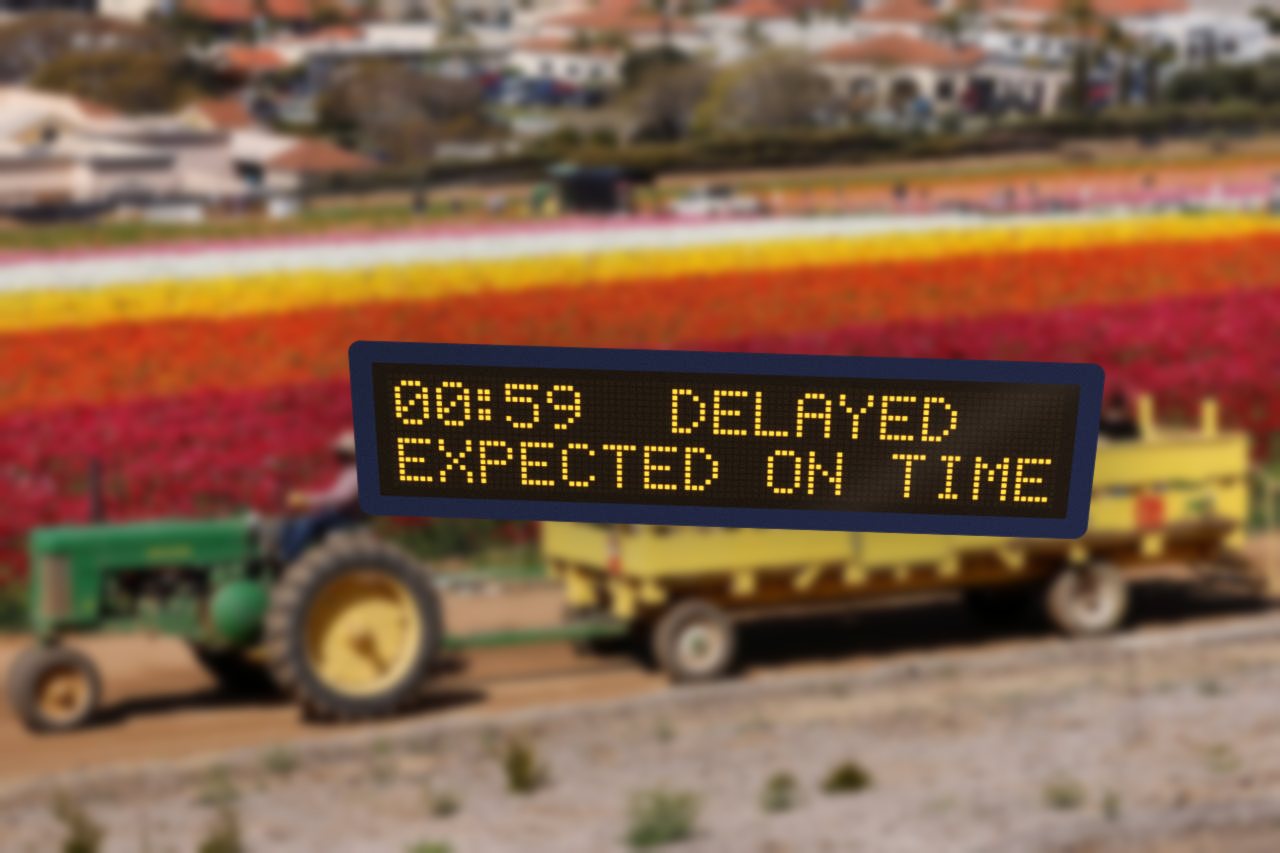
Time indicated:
0h59
